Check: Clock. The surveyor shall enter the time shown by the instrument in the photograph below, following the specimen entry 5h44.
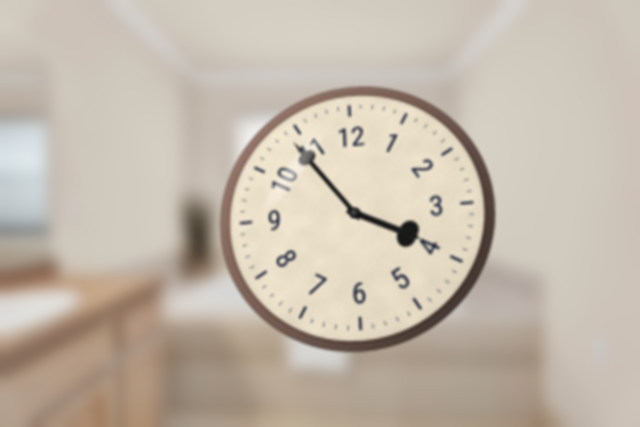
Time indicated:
3h54
